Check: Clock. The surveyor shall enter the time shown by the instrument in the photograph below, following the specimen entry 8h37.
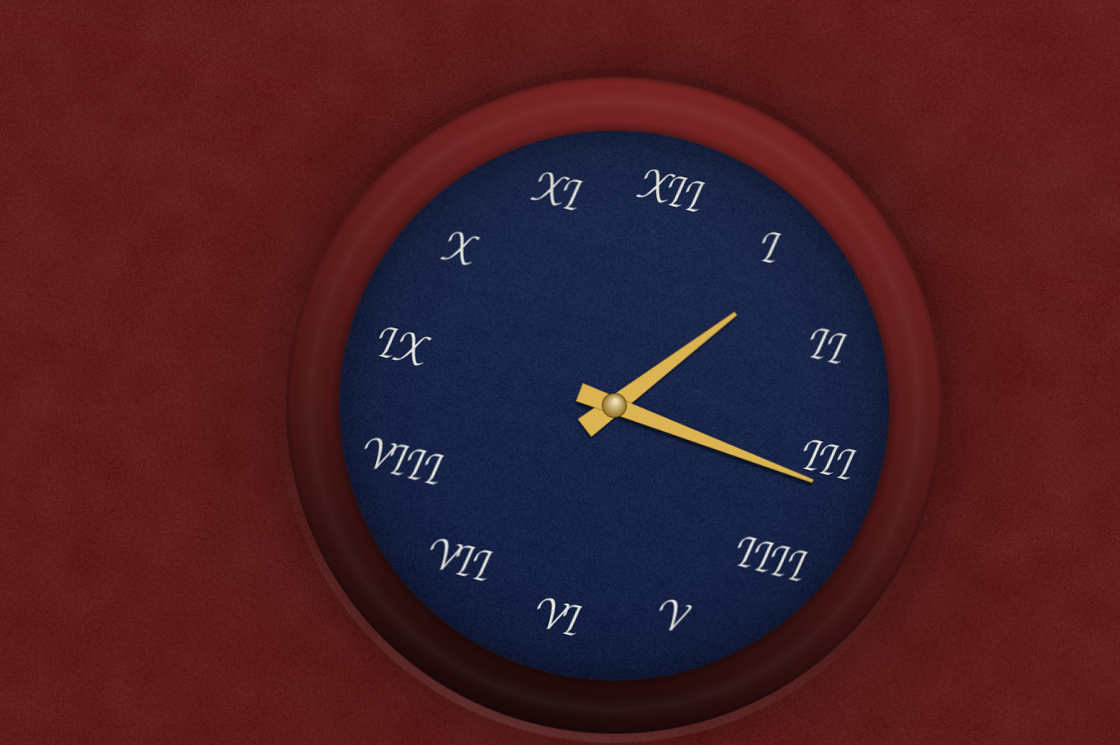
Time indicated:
1h16
